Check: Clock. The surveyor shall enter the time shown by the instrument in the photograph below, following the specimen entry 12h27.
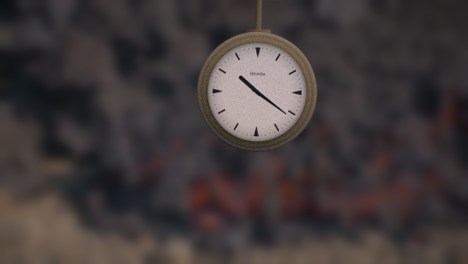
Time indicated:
10h21
